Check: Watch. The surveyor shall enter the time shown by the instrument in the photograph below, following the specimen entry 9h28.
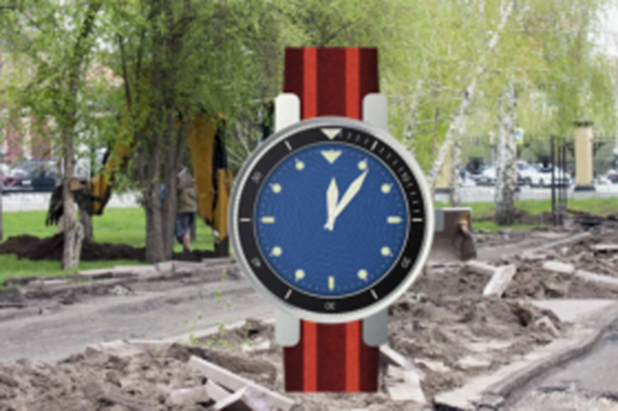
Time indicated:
12h06
